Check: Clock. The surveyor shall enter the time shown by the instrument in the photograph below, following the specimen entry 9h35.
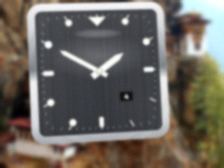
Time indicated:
1h50
